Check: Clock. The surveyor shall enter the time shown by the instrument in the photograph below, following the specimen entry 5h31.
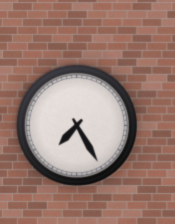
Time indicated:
7h25
